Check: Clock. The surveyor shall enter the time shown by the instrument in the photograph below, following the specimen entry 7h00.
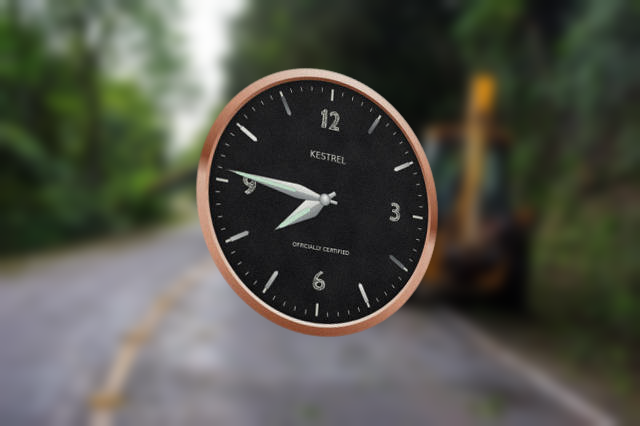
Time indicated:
7h46
